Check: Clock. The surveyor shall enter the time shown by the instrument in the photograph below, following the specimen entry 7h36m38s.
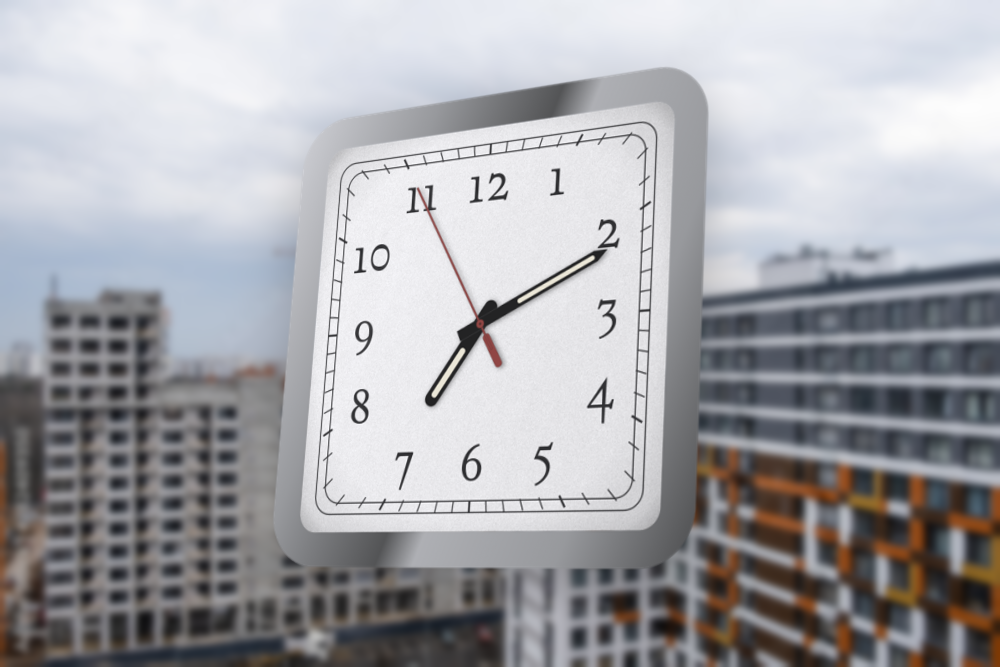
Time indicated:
7h10m55s
